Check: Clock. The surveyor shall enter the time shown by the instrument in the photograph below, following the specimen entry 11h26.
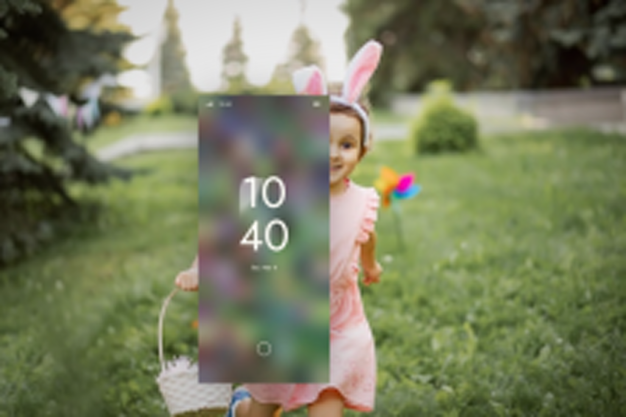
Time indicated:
10h40
